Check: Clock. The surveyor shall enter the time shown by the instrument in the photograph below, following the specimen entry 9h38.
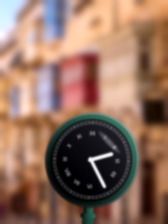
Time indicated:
2h25
